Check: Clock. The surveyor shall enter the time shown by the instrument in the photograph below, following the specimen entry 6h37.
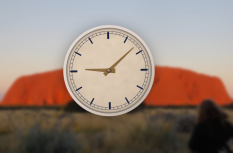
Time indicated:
9h08
